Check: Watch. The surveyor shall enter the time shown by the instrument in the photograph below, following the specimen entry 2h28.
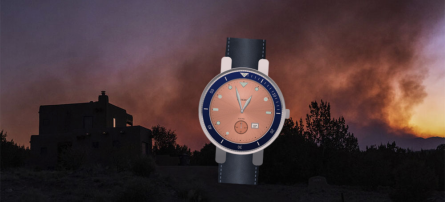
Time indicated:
12h57
